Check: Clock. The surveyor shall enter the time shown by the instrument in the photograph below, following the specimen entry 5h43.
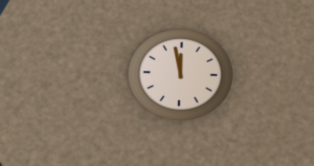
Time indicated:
11h58
